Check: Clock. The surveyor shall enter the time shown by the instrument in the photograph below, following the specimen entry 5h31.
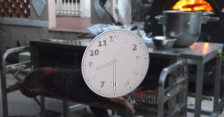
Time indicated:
8h30
